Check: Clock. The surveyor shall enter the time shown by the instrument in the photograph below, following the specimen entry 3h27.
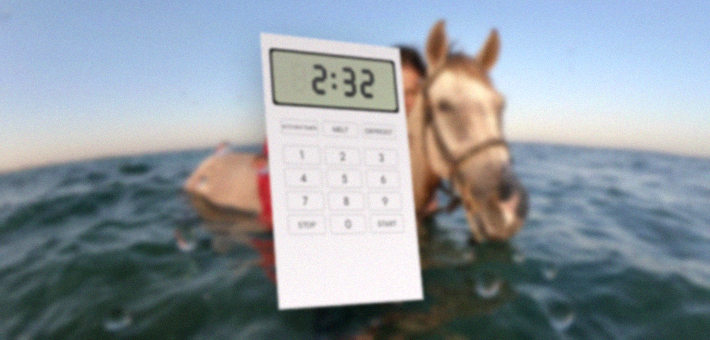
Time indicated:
2h32
